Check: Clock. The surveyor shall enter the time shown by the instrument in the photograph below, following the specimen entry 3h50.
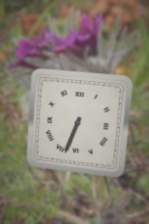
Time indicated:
6h33
